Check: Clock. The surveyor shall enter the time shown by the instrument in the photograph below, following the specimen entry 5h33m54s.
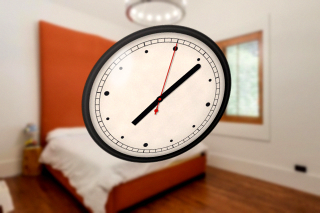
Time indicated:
7h06m00s
